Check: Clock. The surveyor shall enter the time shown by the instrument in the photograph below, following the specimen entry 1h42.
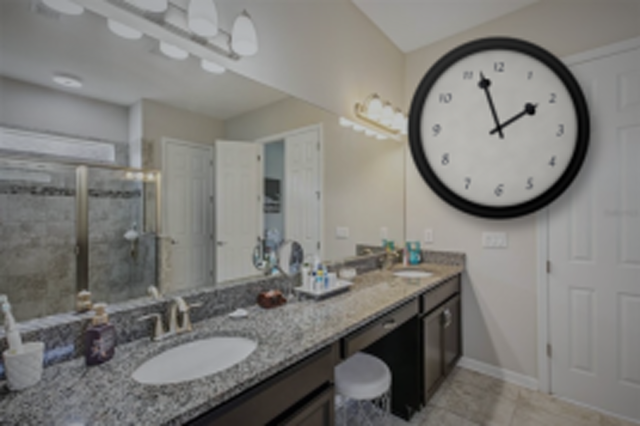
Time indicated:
1h57
